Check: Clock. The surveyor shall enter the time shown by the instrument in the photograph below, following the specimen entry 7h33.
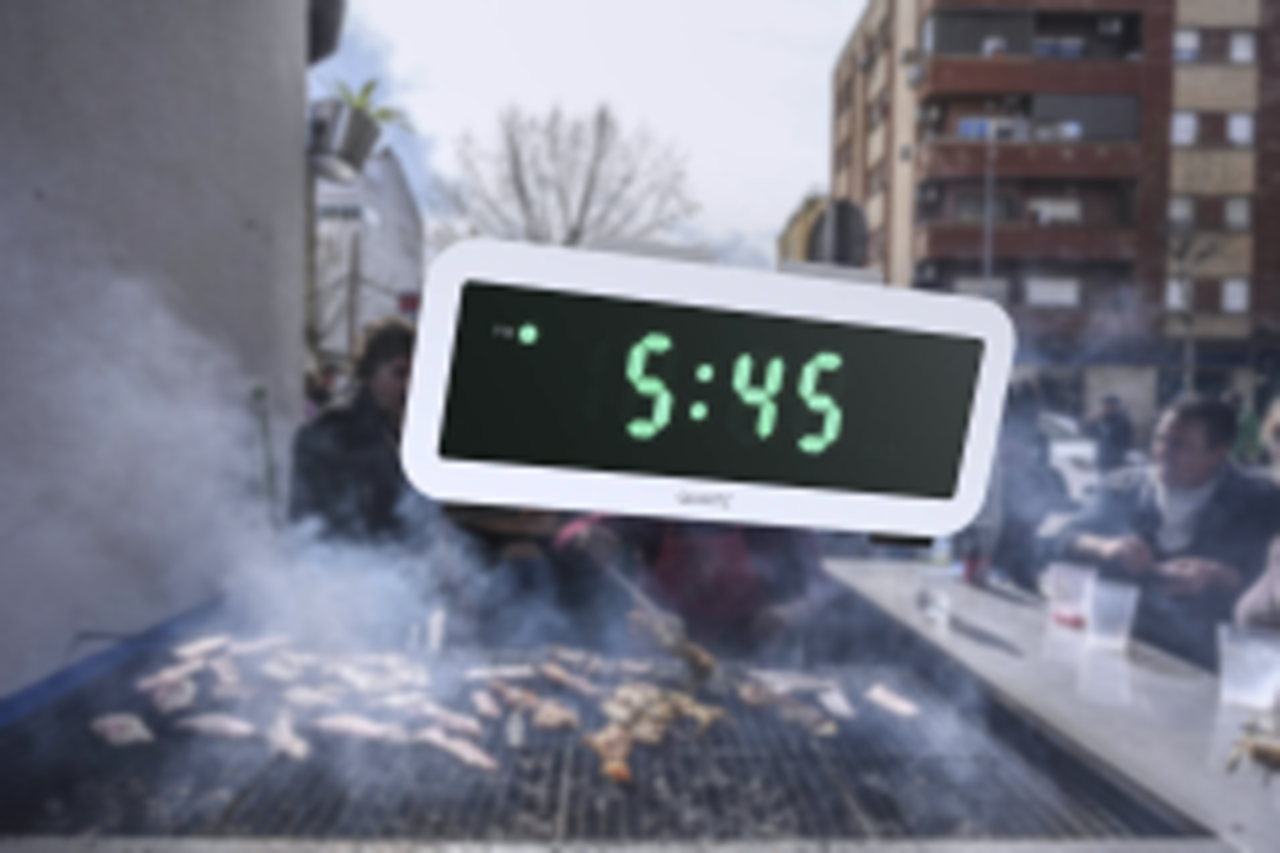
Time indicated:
5h45
